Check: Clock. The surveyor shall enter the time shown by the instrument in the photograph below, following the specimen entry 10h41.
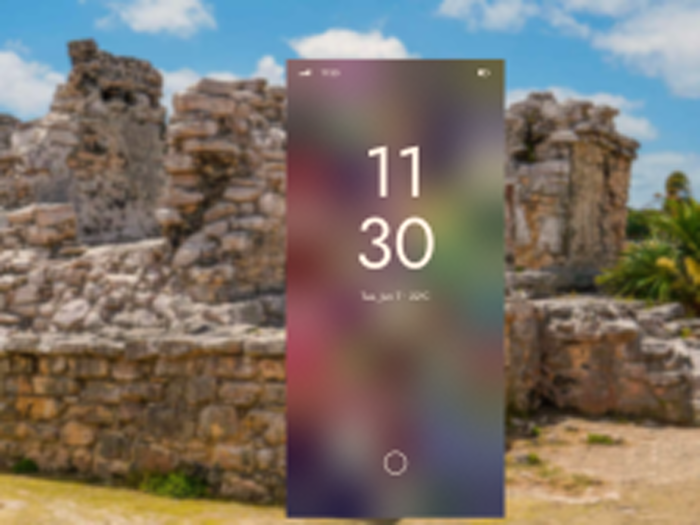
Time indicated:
11h30
